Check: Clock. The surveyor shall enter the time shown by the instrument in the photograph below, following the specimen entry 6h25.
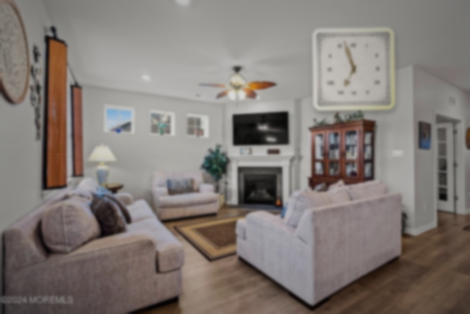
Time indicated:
6h57
